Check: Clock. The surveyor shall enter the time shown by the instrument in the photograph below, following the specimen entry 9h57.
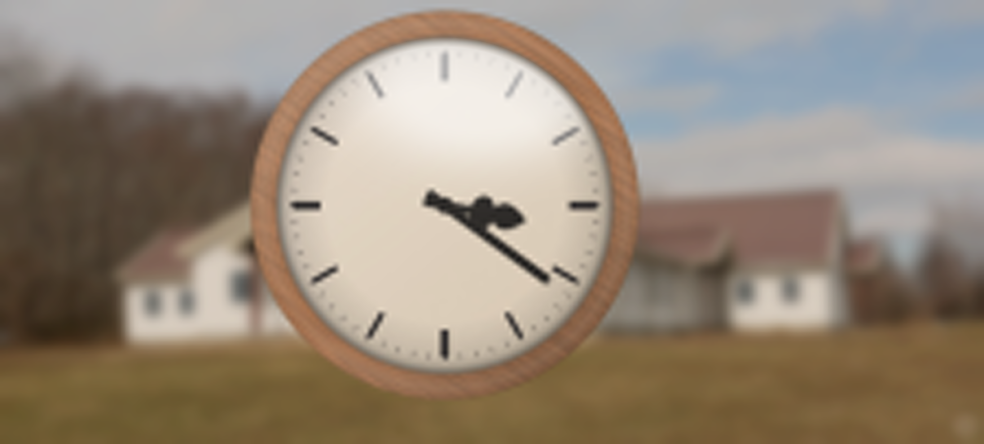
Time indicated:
3h21
